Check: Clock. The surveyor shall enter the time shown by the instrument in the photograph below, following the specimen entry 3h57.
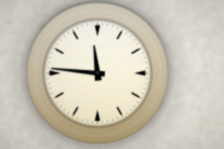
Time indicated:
11h46
